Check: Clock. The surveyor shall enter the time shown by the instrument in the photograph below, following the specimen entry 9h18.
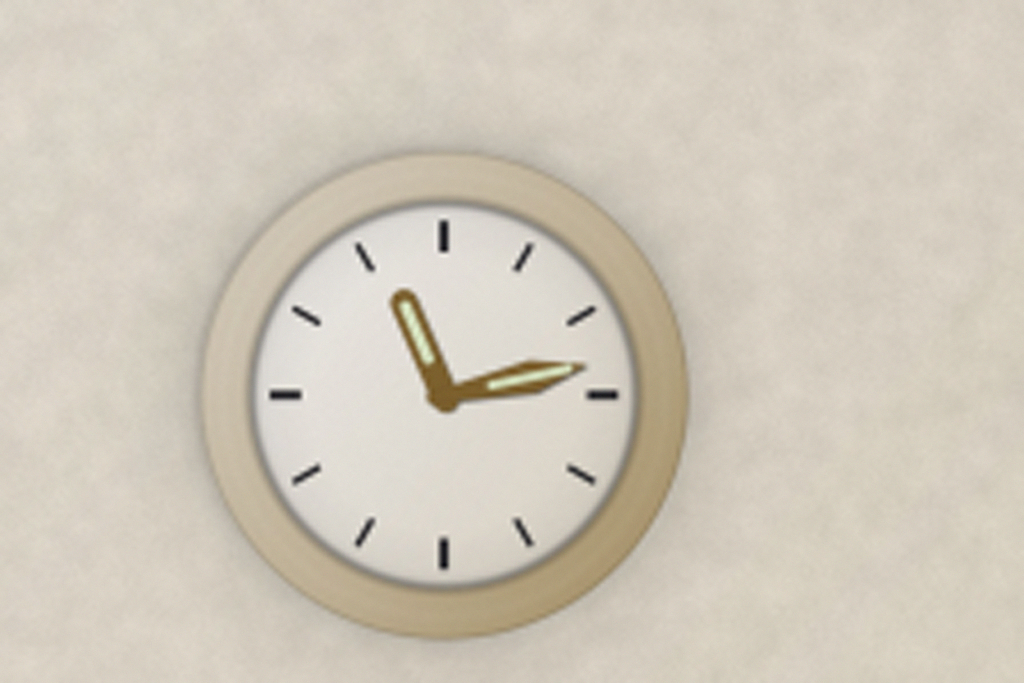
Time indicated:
11h13
